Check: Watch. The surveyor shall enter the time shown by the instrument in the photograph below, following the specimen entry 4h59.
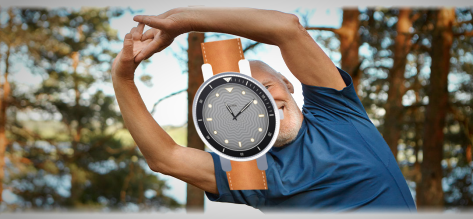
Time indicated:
11h09
